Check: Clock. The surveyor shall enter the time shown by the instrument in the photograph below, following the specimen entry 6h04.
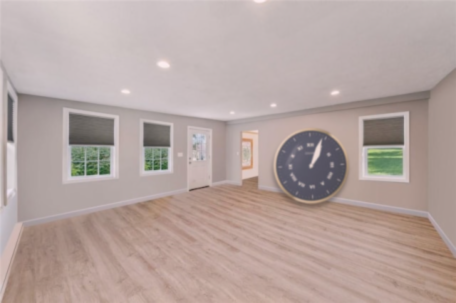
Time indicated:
1h04
